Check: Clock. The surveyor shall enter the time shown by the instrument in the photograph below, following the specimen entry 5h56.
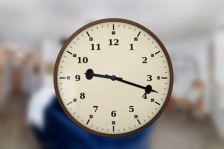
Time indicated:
9h18
